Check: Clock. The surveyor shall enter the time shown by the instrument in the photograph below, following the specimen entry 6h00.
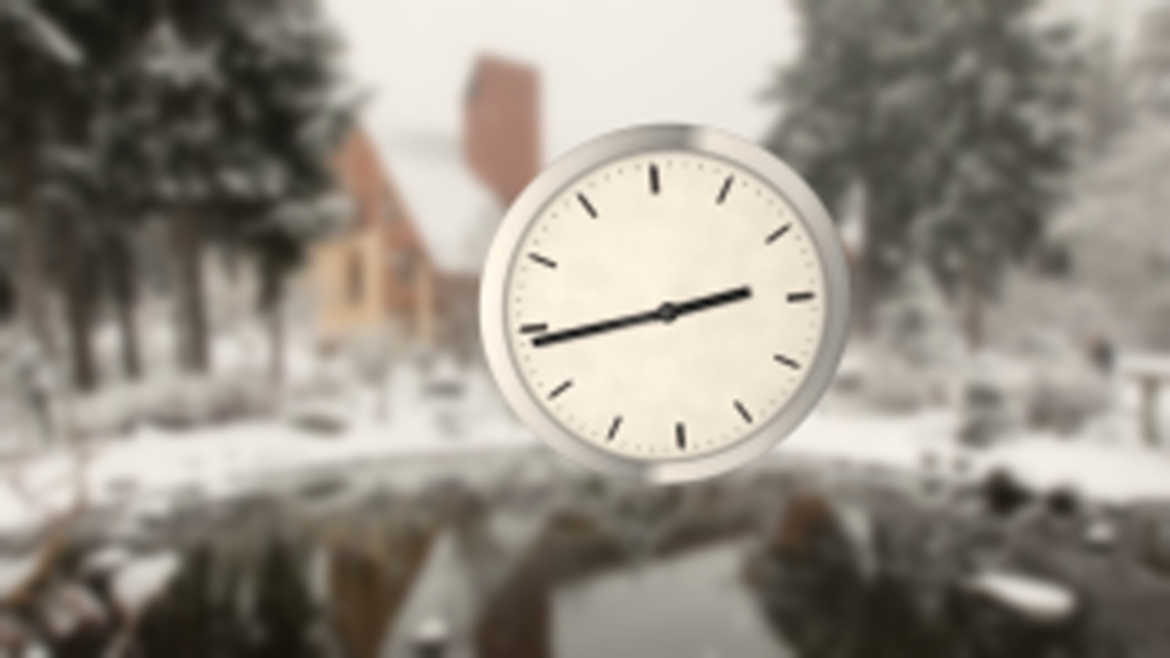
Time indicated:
2h44
